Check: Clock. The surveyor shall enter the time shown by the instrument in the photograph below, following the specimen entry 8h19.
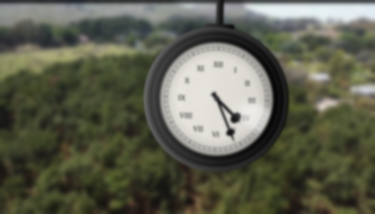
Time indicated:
4h26
